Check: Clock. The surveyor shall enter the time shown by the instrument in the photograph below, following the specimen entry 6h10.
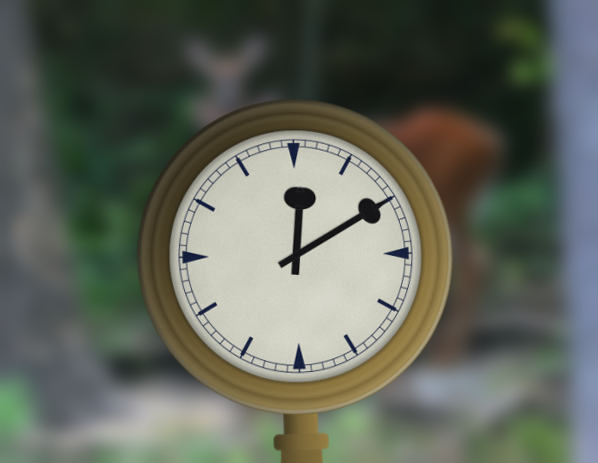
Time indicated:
12h10
